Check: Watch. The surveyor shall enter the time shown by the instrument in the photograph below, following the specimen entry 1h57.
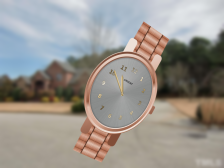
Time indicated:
10h51
